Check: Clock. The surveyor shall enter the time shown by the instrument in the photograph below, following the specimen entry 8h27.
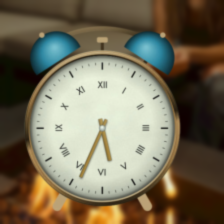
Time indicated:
5h34
